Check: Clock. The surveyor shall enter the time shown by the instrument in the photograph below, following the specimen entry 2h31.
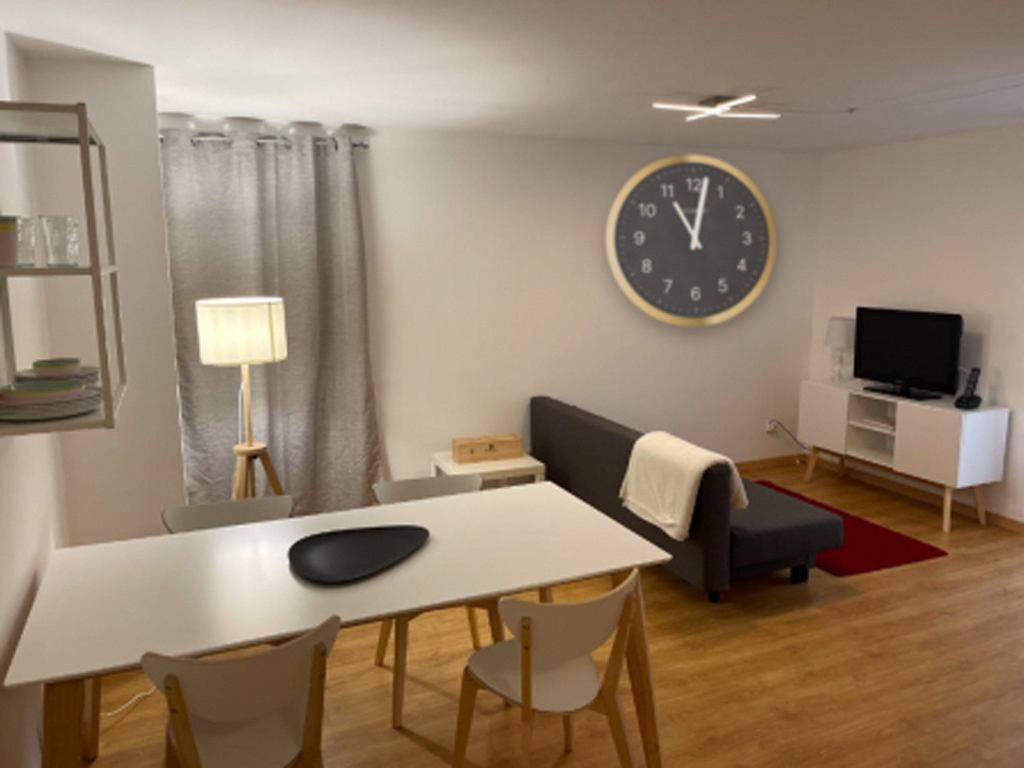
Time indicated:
11h02
